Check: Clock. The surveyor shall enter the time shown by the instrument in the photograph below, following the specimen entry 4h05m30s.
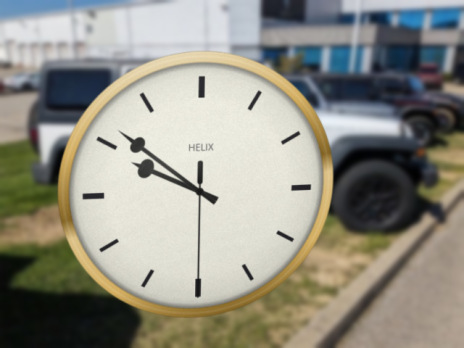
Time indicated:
9h51m30s
